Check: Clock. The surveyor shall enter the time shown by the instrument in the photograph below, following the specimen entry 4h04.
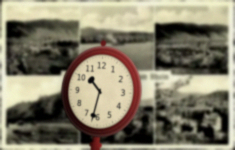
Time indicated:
10h32
